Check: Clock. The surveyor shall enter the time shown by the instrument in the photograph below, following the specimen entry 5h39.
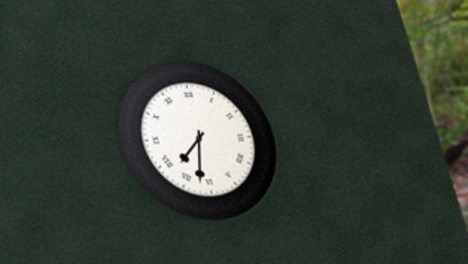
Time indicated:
7h32
